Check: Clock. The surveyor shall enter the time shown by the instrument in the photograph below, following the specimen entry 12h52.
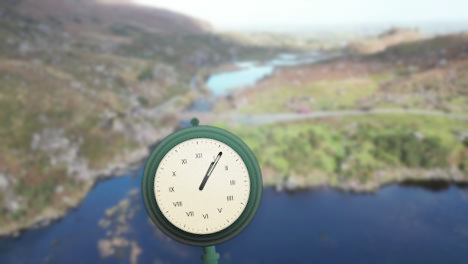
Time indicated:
1h06
